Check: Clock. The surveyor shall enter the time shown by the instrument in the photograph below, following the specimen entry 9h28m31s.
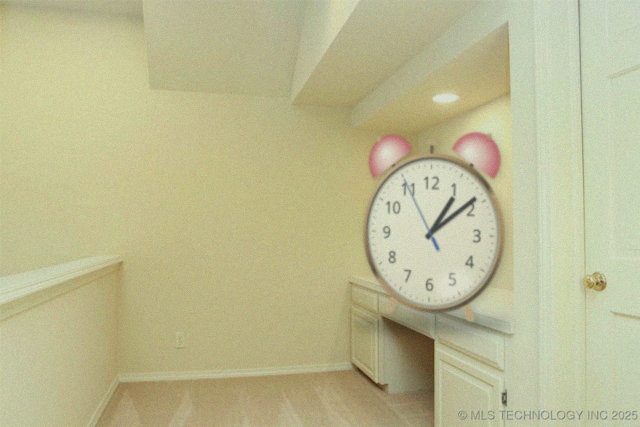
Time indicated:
1h08m55s
